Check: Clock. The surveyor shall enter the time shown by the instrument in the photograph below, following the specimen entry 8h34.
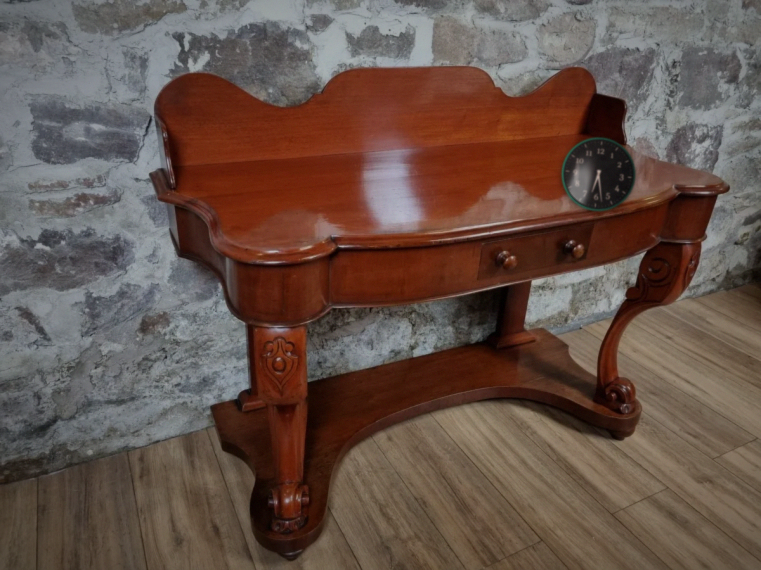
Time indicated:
6h28
